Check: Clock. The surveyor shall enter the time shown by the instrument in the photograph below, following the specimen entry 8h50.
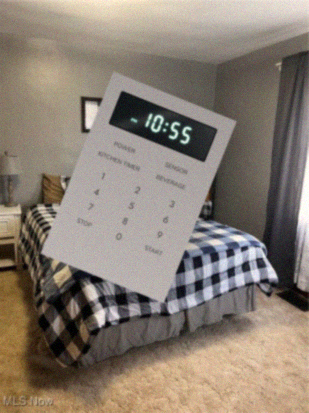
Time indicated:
10h55
